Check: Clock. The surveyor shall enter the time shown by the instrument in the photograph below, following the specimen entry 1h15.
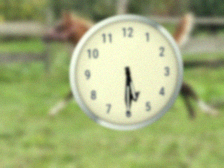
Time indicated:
5h30
